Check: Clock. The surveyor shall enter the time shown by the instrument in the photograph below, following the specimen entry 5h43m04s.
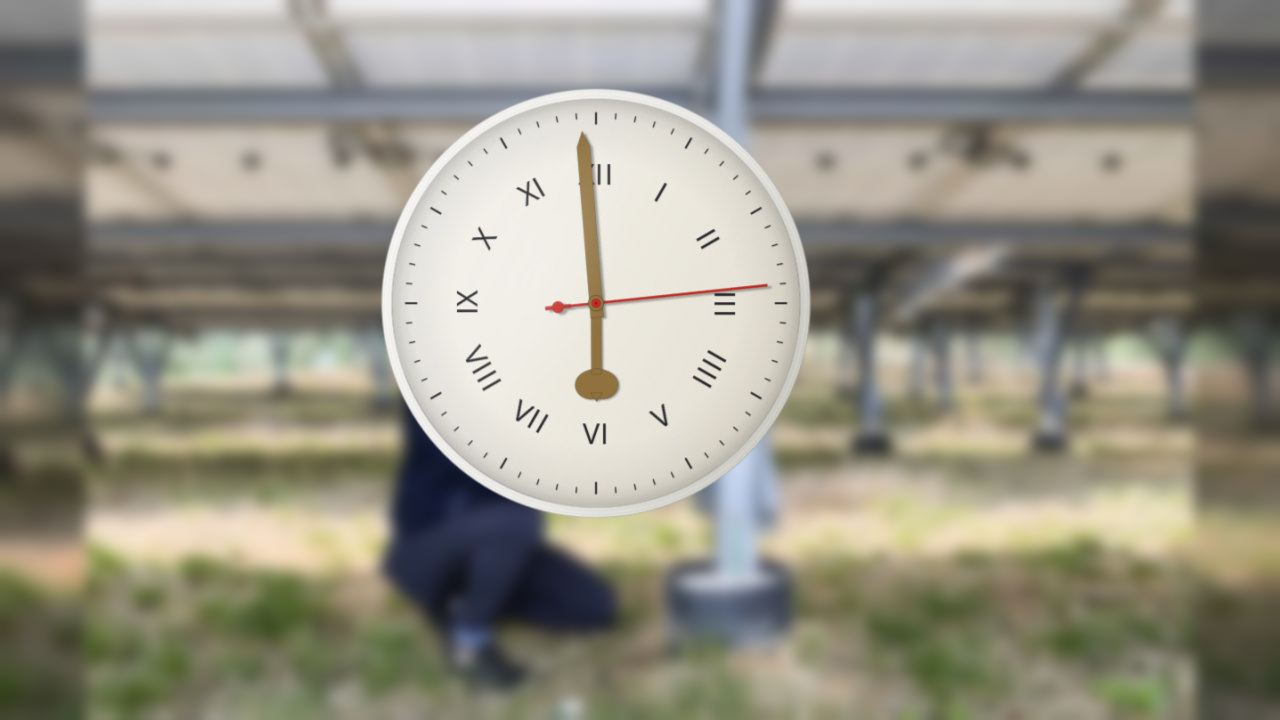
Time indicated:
5h59m14s
